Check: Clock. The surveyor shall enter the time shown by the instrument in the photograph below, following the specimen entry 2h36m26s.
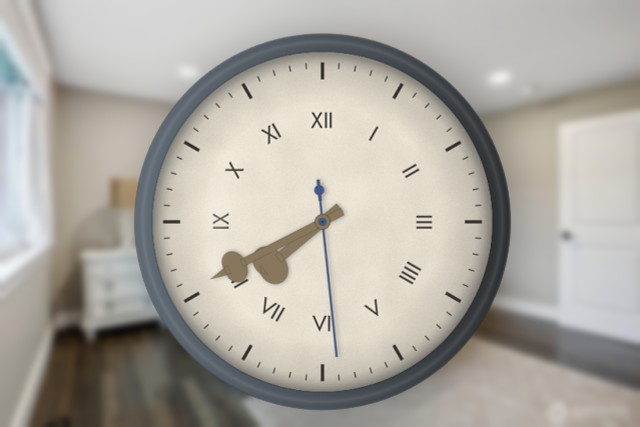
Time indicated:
7h40m29s
